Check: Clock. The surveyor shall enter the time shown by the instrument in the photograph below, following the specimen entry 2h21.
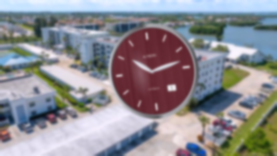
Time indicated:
10h13
